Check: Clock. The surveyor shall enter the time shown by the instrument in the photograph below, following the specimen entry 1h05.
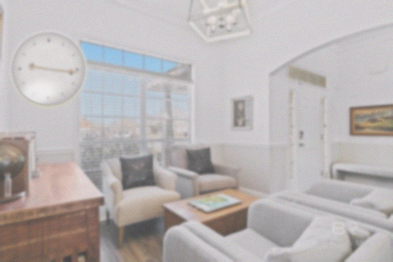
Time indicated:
9h16
